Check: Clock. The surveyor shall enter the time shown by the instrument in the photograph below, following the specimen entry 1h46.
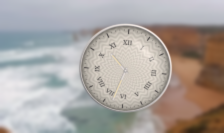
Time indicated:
10h33
